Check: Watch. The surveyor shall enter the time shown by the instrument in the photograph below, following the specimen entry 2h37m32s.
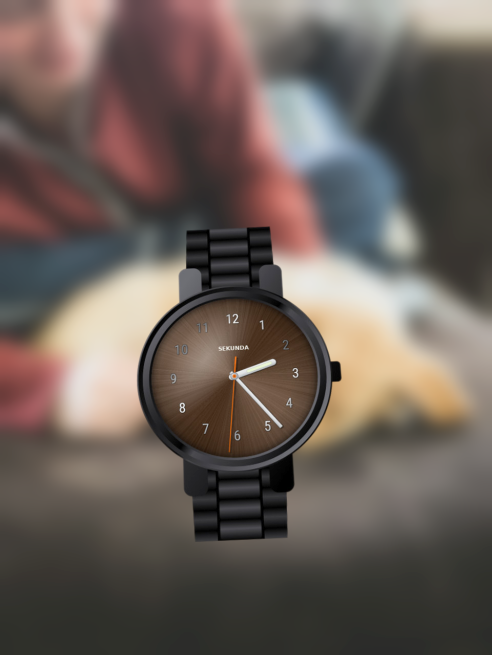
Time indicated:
2h23m31s
